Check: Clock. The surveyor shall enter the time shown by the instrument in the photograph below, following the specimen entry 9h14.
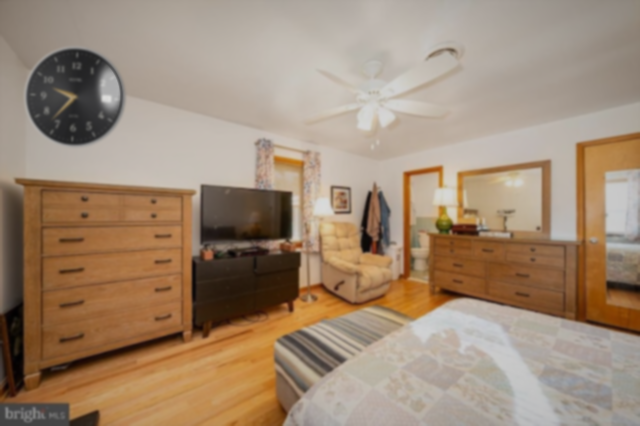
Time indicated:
9h37
